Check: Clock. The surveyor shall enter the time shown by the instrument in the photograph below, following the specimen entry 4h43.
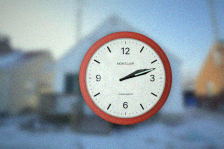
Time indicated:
2h12
